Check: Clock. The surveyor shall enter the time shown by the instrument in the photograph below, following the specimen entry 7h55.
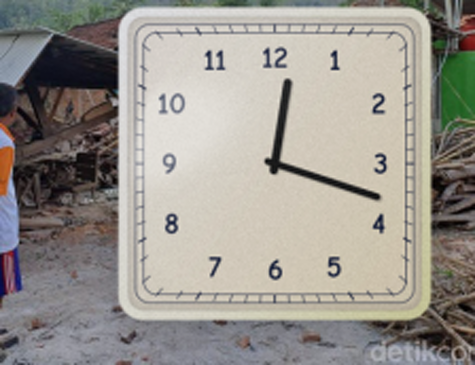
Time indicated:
12h18
